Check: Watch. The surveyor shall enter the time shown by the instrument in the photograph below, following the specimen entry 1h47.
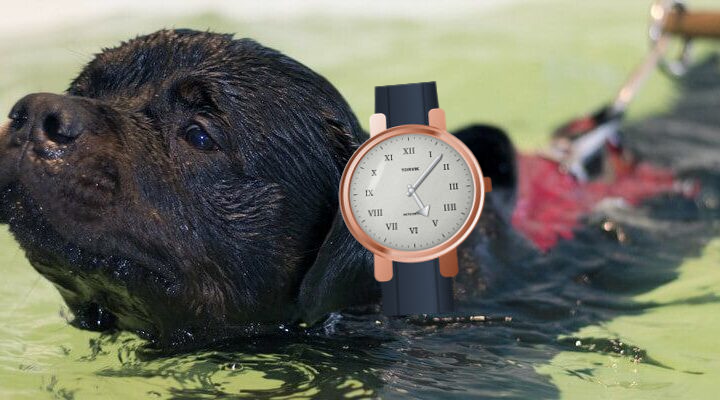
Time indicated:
5h07
